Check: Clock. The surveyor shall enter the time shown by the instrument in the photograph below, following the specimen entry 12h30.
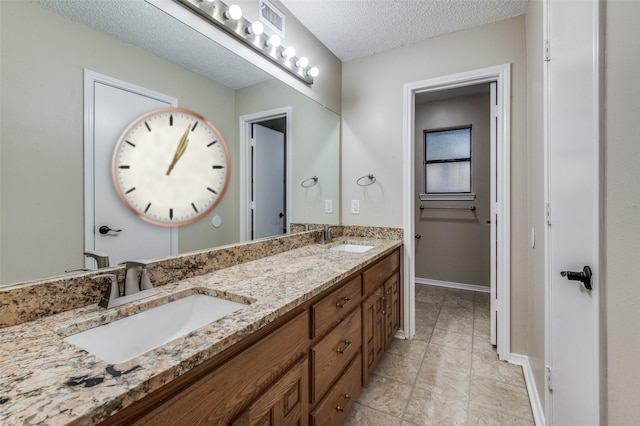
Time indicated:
1h04
